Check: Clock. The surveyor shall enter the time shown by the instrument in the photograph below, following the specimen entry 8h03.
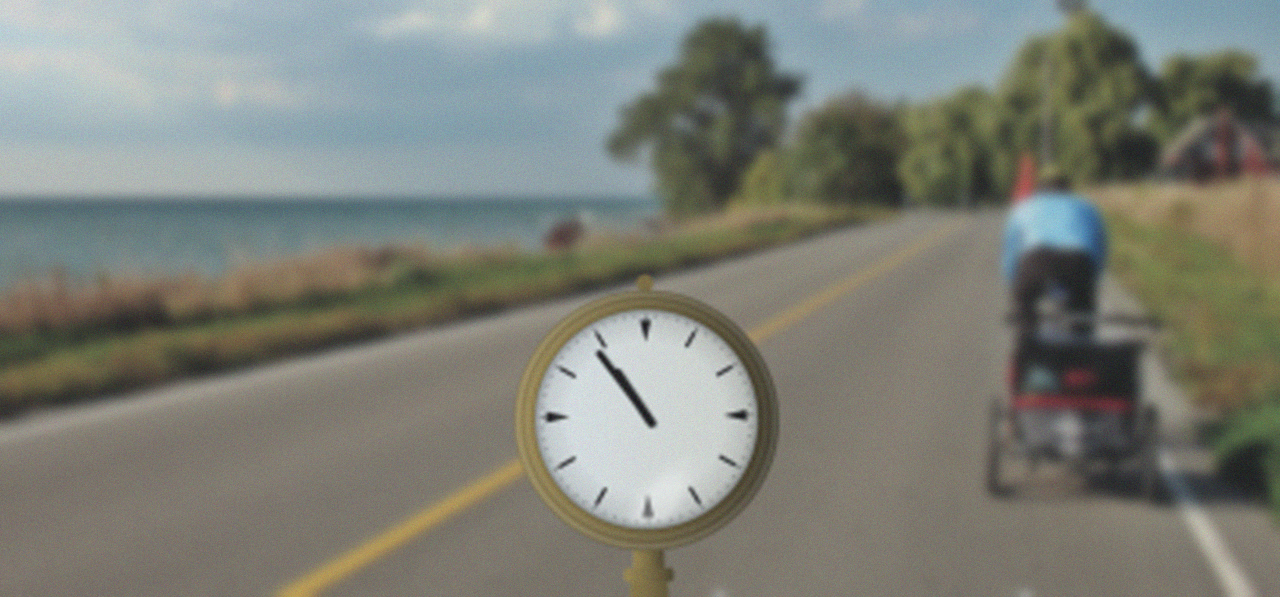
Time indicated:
10h54
